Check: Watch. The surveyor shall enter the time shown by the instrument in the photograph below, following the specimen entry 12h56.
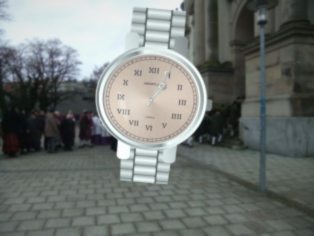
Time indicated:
1h04
